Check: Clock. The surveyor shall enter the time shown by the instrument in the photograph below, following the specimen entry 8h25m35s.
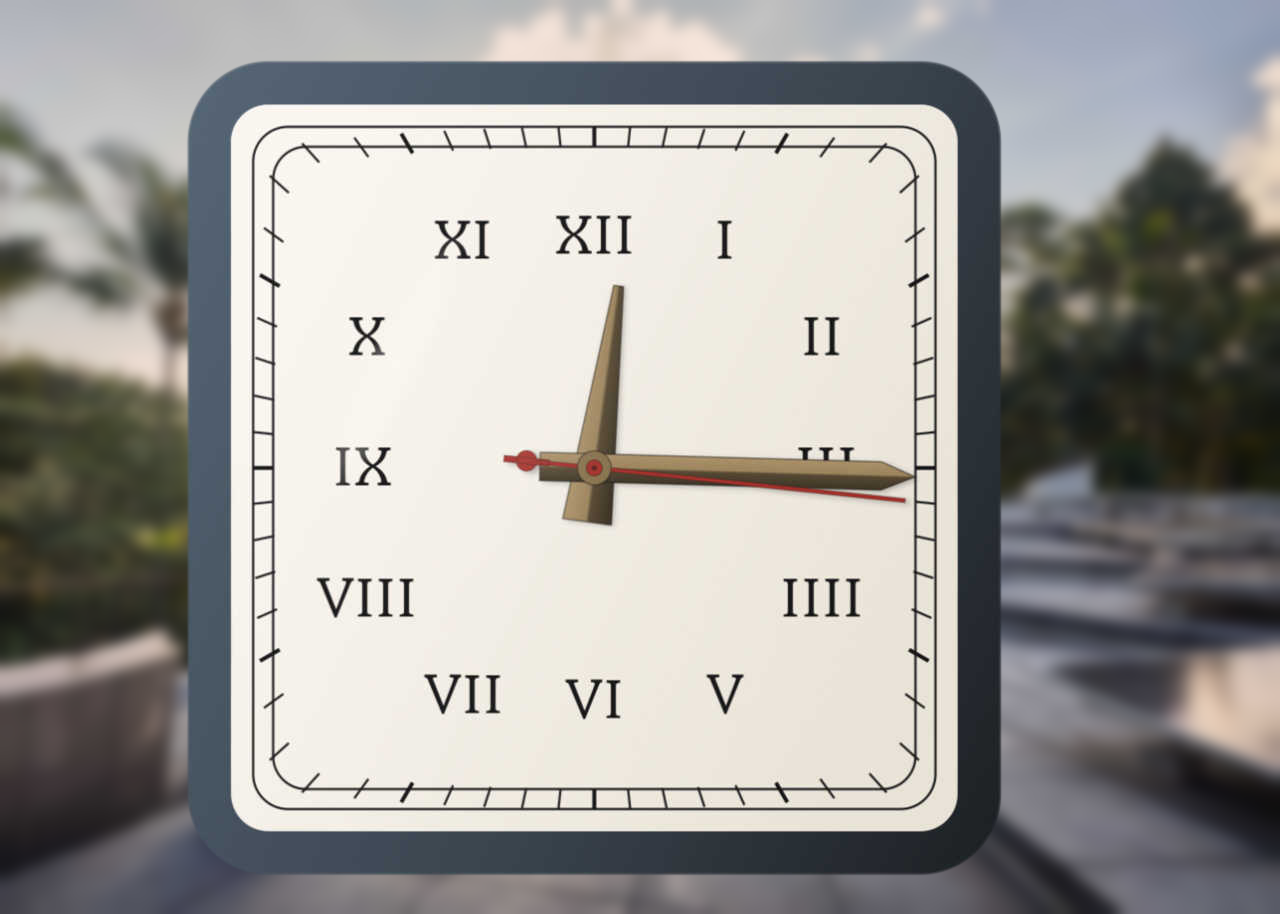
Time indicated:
12h15m16s
